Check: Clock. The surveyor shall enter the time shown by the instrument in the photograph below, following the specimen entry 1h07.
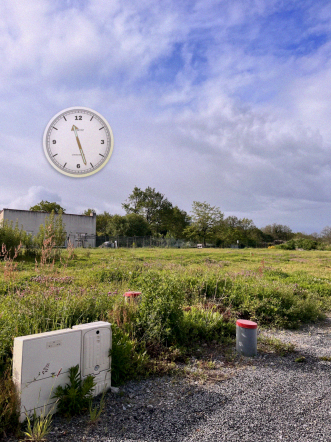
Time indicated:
11h27
